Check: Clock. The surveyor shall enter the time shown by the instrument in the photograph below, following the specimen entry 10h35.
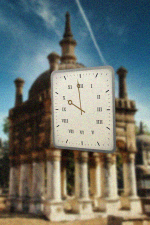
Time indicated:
9h59
